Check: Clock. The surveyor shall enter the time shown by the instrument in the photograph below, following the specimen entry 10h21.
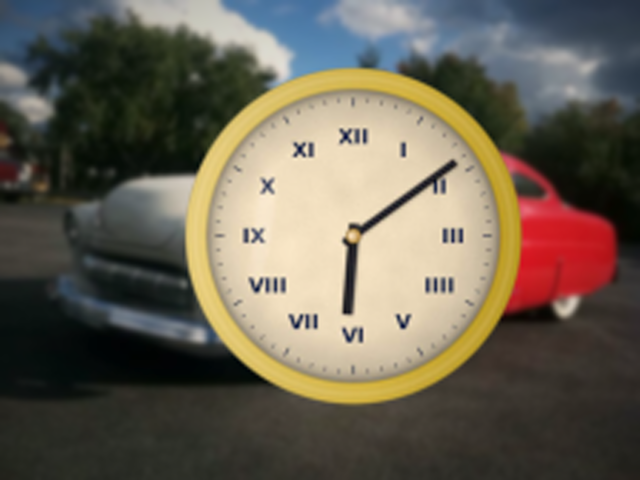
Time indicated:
6h09
